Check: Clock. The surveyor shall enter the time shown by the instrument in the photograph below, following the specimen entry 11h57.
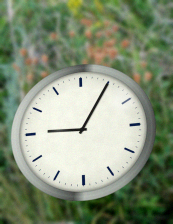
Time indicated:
9h05
